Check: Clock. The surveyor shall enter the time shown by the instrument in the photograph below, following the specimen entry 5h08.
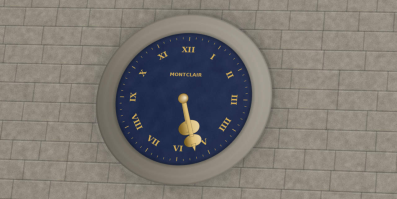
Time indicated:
5h27
